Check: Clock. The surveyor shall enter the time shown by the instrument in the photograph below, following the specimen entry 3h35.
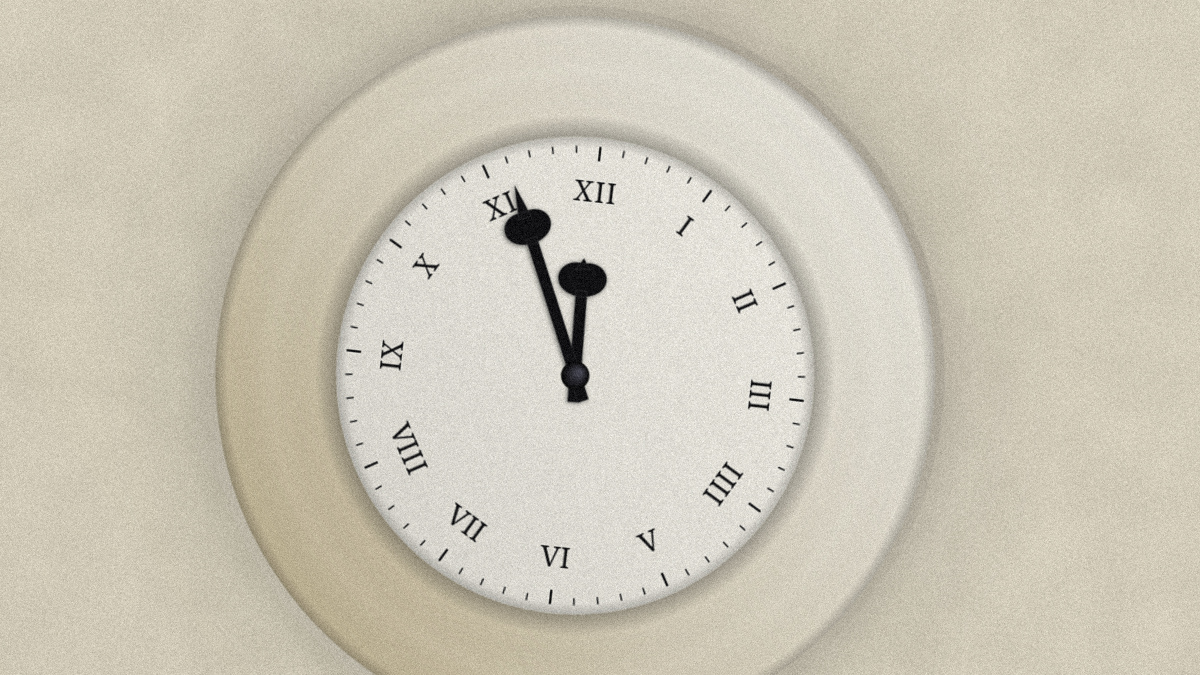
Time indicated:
11h56
